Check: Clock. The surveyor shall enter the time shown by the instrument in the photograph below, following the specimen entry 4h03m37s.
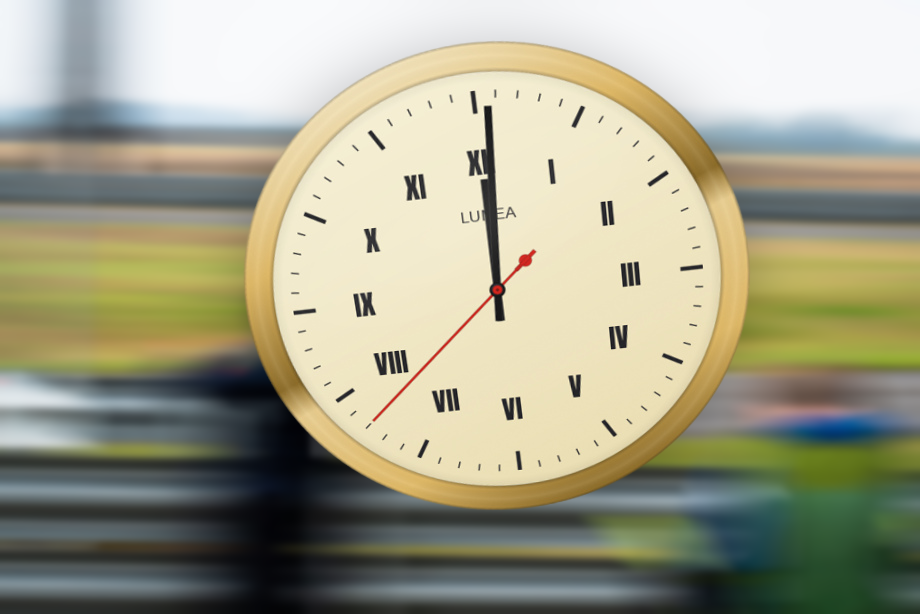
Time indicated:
12h00m38s
